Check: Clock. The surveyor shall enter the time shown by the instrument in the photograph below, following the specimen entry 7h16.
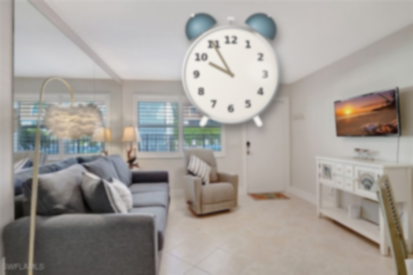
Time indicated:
9h55
